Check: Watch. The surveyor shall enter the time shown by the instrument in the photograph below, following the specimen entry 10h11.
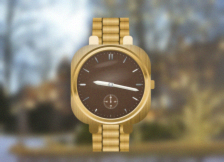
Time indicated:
9h17
